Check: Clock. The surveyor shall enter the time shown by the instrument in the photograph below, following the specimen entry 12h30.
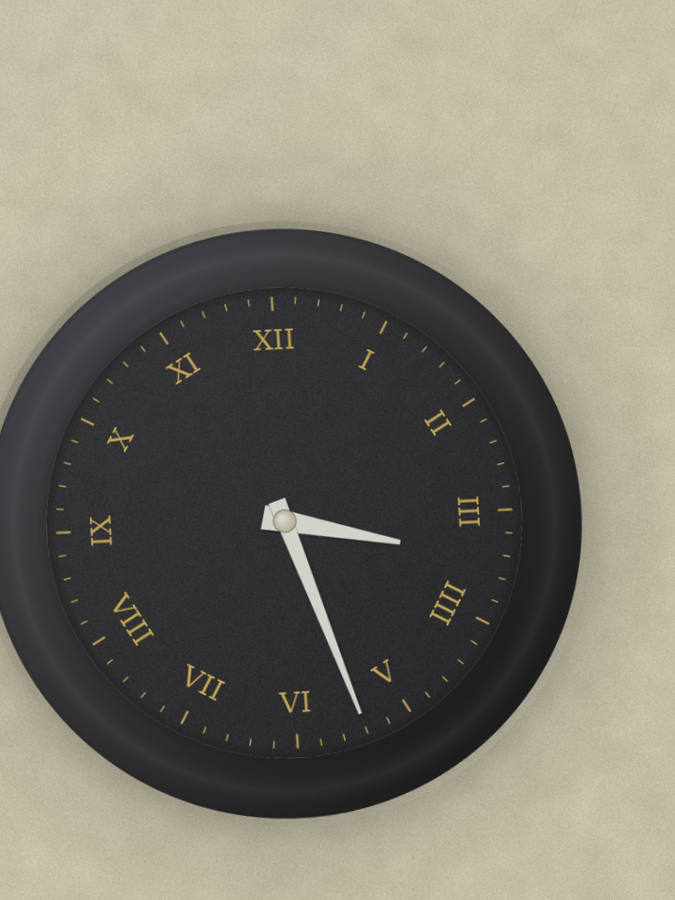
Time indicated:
3h27
